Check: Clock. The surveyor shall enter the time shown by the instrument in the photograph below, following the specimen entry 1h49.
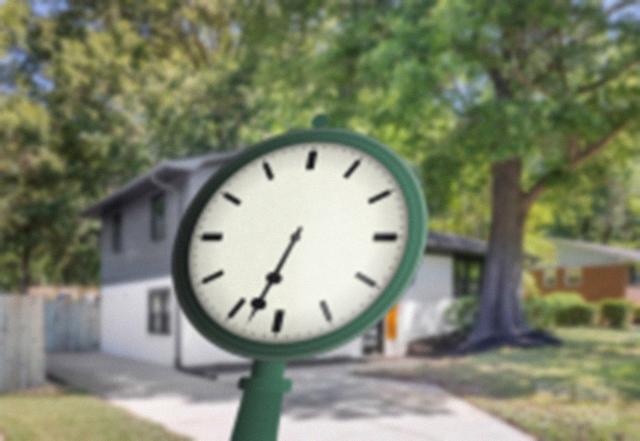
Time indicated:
6h33
